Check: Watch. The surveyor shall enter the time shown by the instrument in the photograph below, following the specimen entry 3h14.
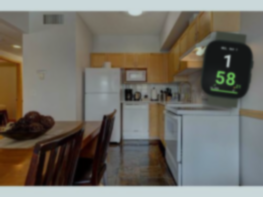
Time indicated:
1h58
